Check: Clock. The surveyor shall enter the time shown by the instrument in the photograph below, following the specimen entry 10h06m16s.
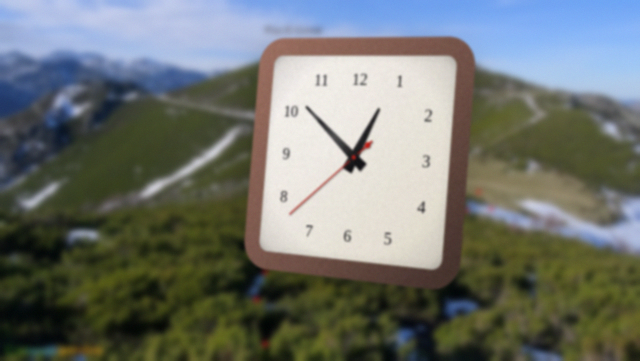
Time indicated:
12h51m38s
